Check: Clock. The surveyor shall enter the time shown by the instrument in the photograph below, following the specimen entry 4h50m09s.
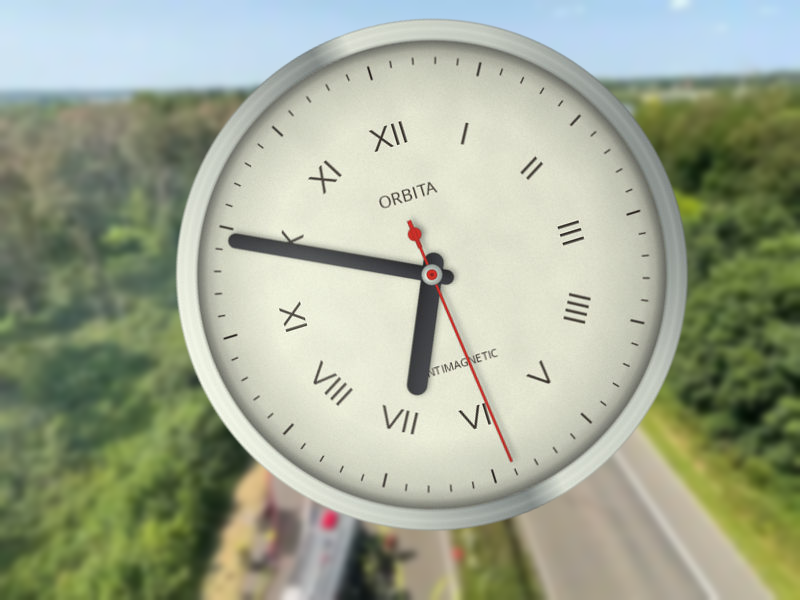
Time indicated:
6h49m29s
